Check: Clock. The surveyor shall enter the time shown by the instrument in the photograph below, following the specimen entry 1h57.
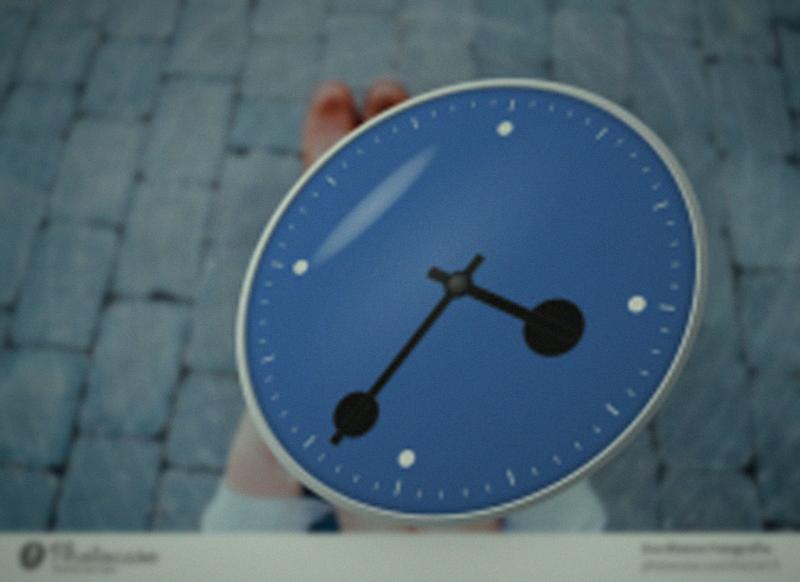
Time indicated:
3h34
